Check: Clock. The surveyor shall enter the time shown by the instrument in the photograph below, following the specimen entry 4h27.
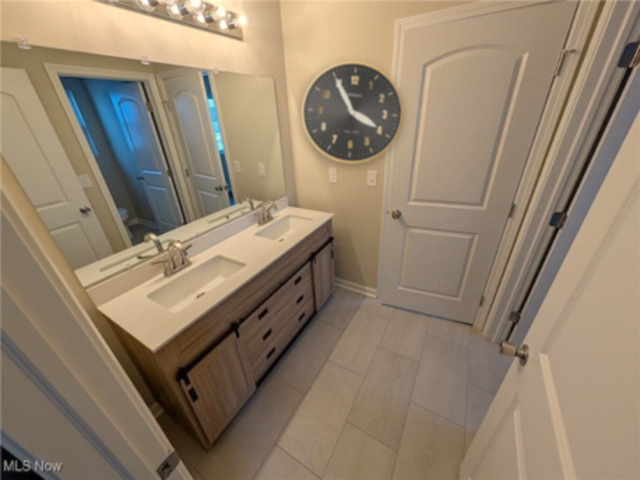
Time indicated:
3h55
